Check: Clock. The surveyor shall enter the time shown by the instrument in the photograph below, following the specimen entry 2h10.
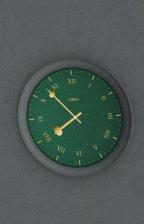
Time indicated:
7h53
